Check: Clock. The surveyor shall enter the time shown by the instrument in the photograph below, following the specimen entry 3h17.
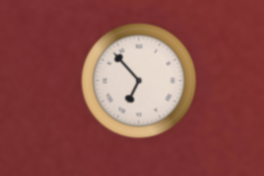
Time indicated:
6h53
